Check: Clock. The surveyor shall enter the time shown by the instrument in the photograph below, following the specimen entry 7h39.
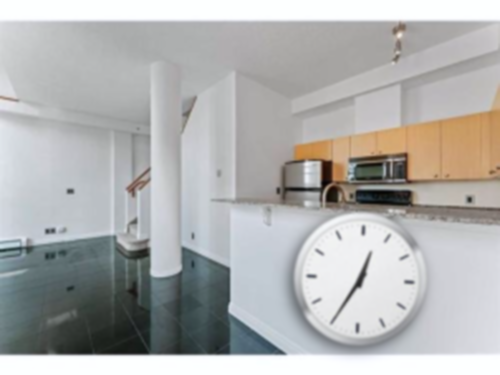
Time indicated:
12h35
